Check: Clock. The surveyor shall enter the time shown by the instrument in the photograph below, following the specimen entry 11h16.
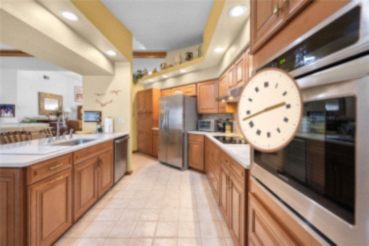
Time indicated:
2h43
